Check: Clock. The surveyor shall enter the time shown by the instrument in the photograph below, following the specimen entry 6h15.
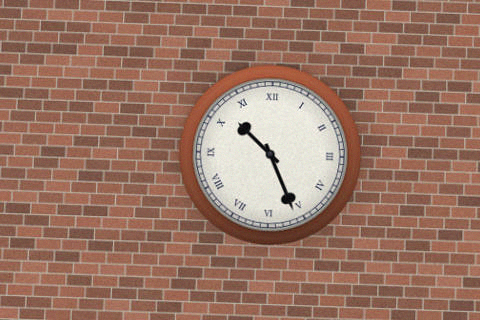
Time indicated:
10h26
